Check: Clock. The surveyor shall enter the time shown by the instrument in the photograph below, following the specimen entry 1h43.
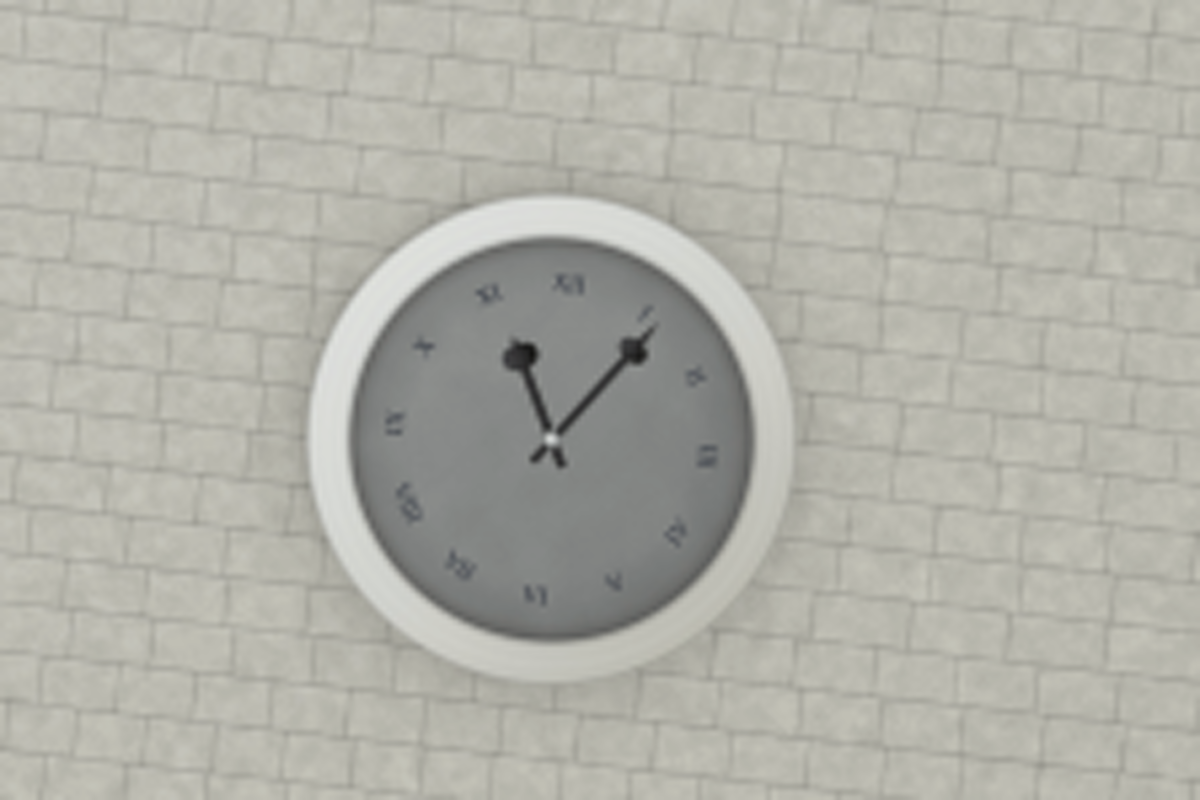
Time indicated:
11h06
